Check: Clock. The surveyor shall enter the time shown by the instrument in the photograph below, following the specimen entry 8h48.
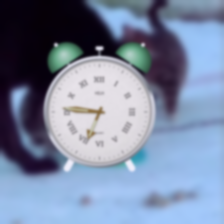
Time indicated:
6h46
